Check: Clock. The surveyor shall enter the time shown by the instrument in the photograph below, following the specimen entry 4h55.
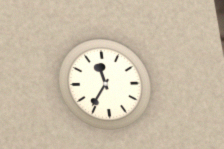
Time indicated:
11h36
